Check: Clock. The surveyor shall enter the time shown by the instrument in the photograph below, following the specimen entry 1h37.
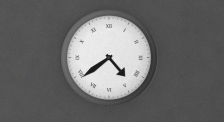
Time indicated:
4h39
